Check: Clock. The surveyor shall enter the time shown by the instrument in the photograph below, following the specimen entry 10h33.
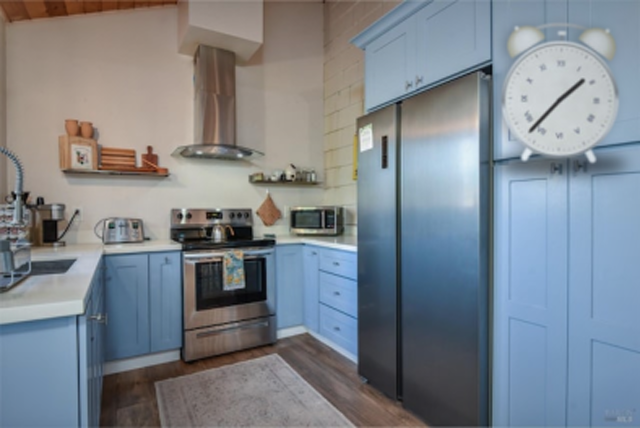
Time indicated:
1h37
